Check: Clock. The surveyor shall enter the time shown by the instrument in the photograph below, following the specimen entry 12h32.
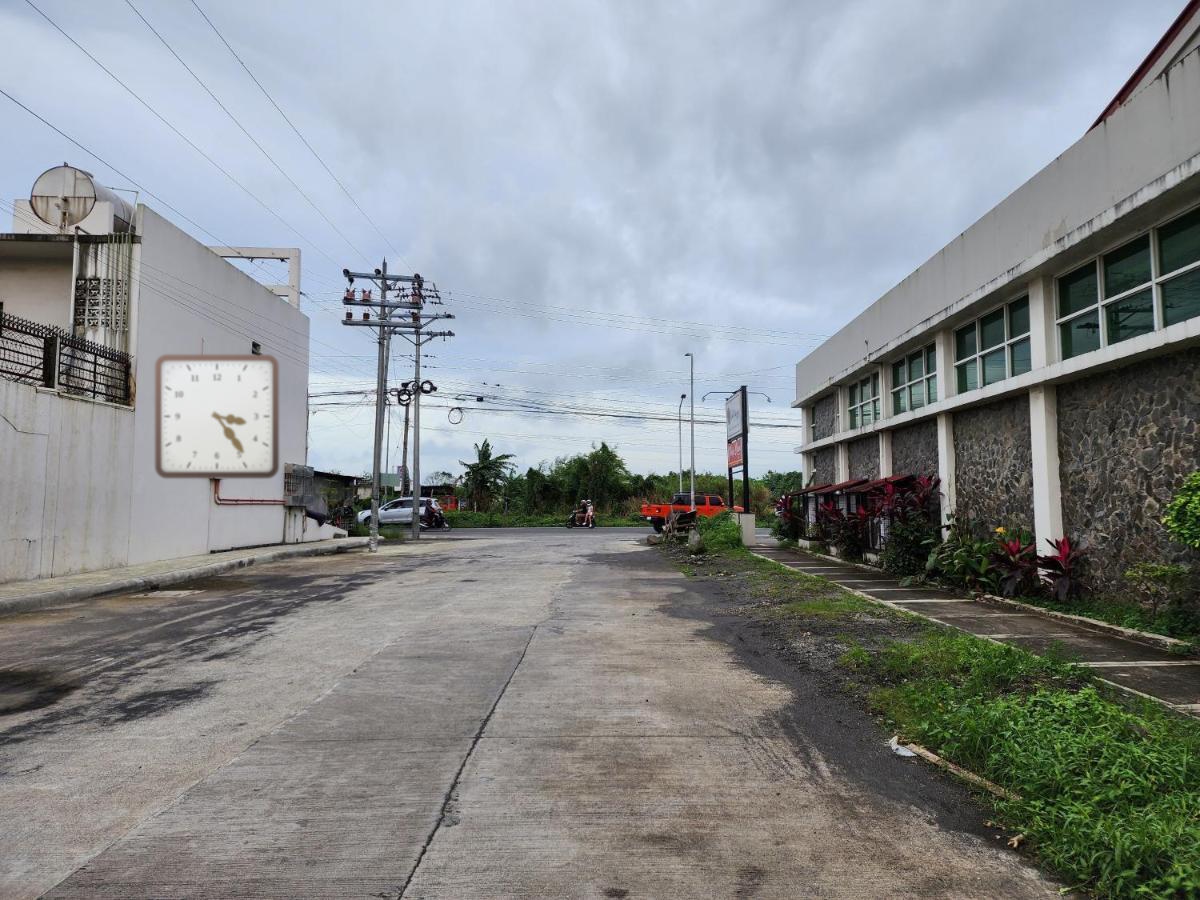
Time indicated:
3h24
